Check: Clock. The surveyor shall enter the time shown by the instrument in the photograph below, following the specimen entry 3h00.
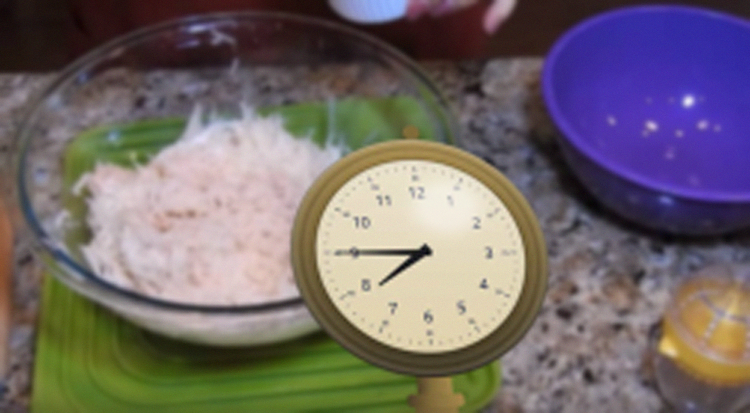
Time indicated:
7h45
